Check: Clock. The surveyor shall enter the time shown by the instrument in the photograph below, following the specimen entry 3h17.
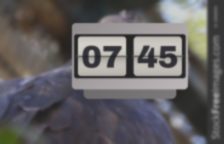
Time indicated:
7h45
